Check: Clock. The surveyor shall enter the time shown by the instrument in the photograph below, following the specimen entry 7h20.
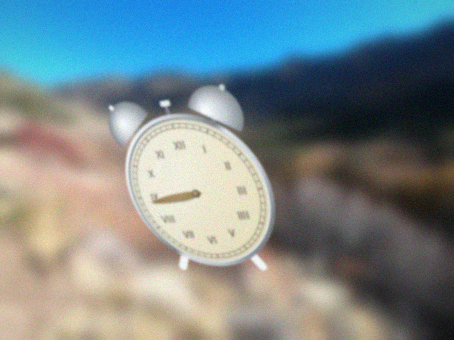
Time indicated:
8h44
